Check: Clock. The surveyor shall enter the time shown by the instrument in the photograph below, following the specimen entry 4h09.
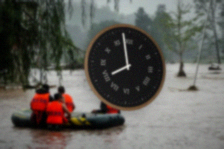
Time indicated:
7h58
